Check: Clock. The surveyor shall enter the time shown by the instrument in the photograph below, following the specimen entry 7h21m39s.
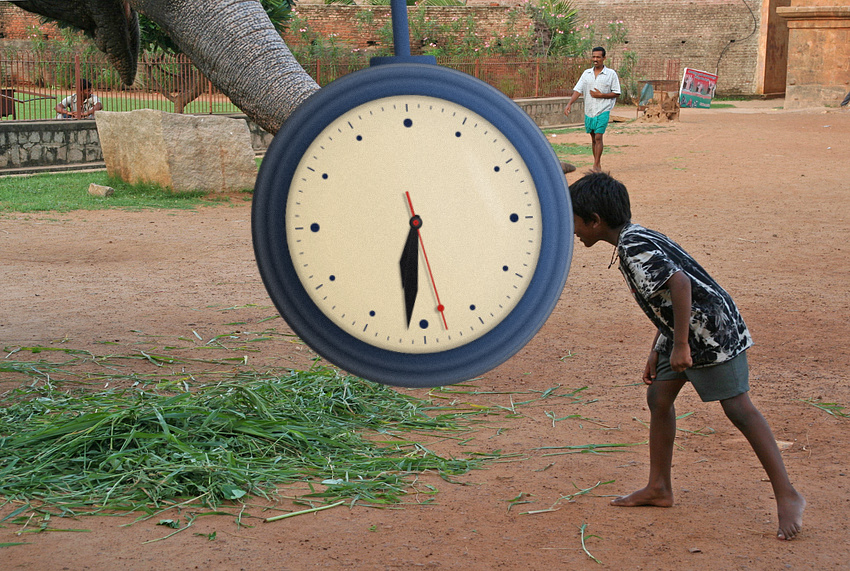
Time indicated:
6h31m28s
